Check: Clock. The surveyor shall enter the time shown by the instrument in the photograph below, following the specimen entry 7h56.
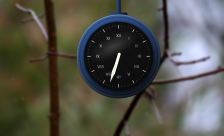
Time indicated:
6h33
